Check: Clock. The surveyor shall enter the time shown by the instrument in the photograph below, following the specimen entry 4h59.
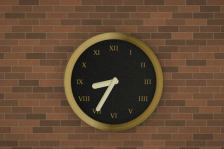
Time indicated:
8h35
